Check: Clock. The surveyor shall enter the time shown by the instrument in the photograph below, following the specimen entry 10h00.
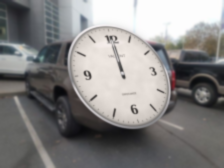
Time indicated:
12h00
